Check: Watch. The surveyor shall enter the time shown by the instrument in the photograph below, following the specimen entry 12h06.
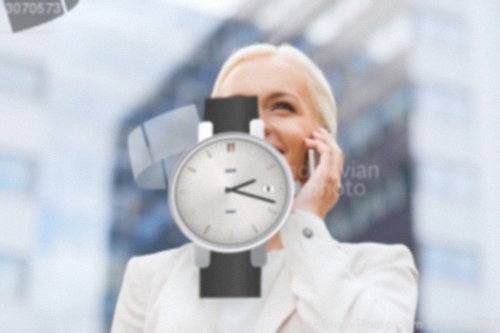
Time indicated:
2h18
